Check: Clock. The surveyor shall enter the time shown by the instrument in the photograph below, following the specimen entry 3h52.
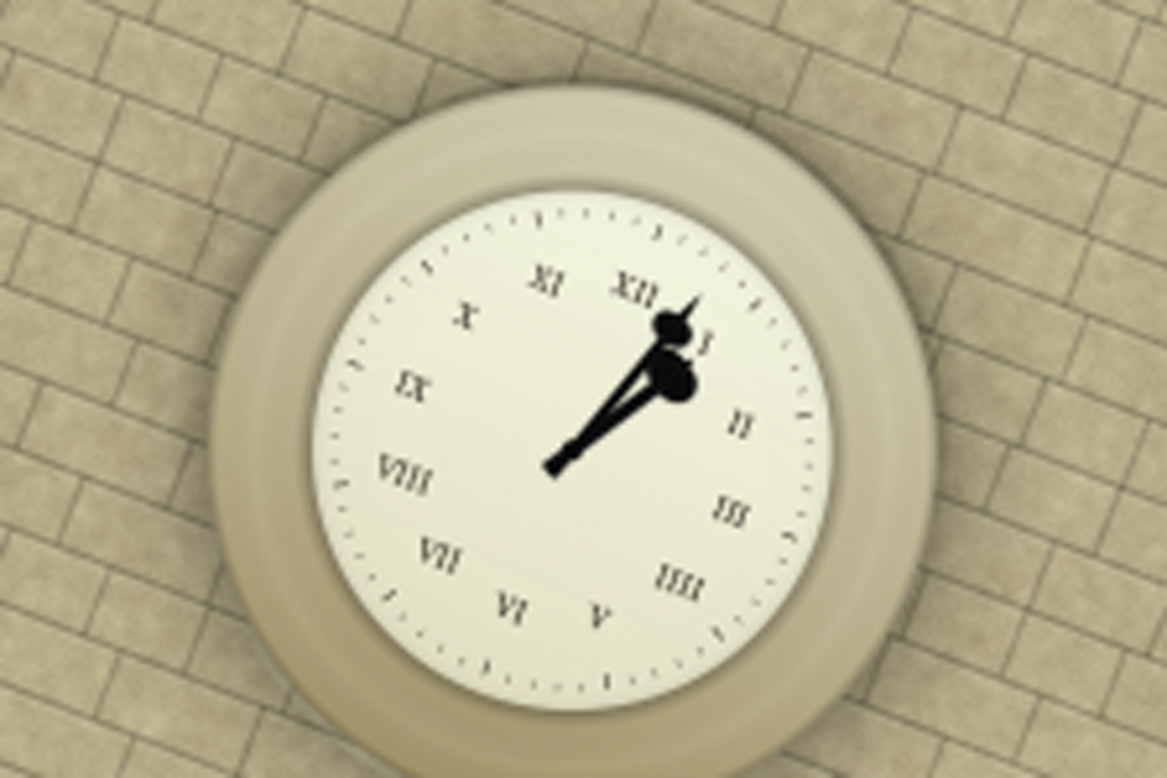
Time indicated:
1h03
